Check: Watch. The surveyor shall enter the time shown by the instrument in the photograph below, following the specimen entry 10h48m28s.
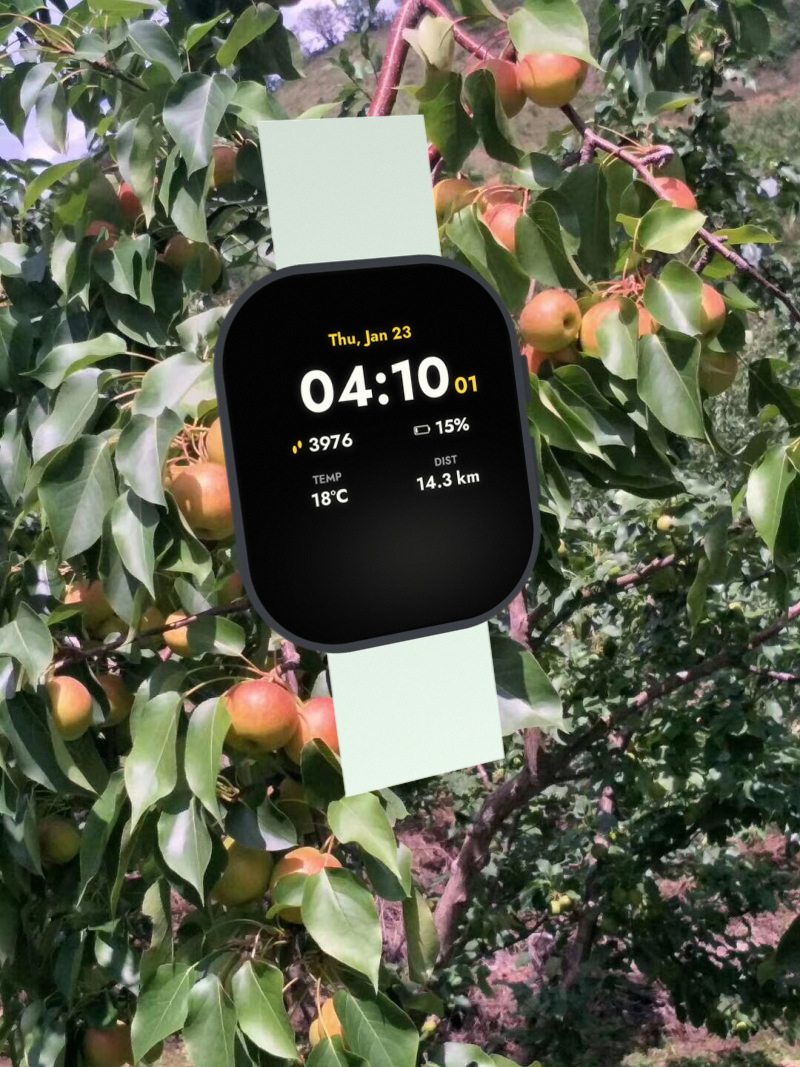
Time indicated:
4h10m01s
